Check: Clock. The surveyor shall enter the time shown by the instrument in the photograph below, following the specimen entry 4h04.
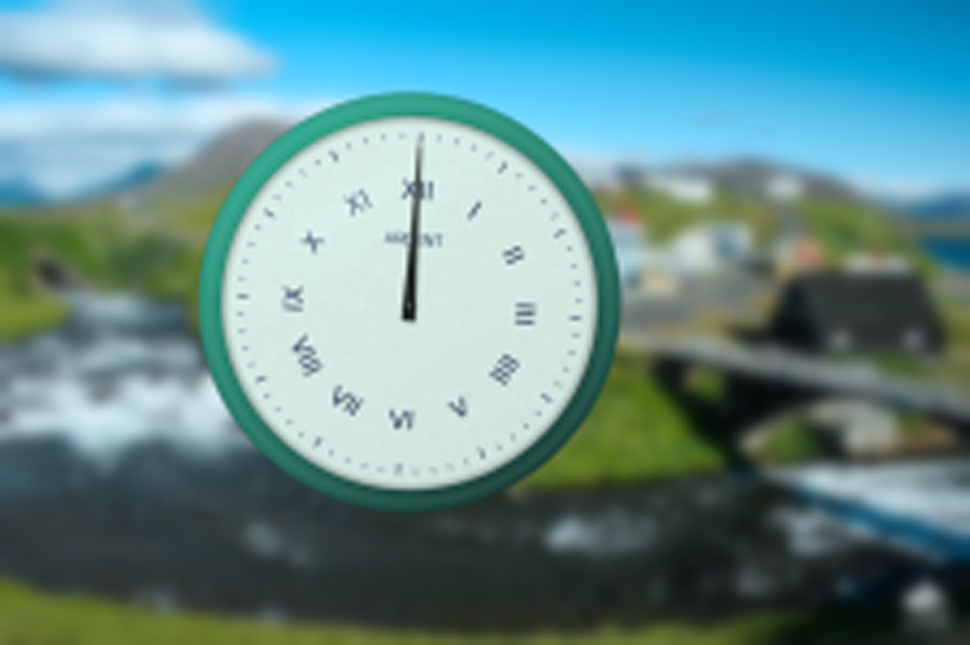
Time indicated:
12h00
